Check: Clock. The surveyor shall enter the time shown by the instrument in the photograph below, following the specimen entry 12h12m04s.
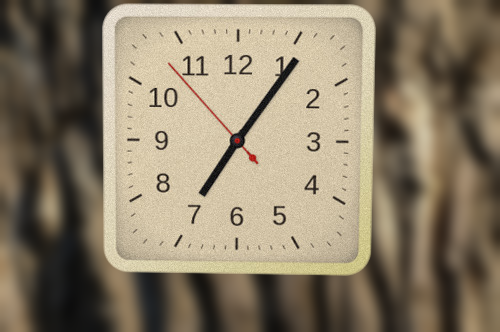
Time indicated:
7h05m53s
